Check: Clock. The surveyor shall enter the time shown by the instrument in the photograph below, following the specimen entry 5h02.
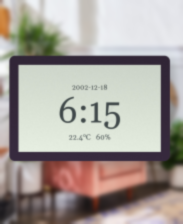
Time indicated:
6h15
